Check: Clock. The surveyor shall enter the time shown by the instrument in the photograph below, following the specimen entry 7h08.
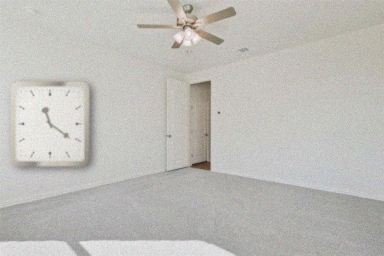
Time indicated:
11h21
